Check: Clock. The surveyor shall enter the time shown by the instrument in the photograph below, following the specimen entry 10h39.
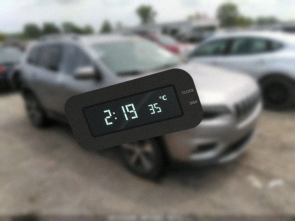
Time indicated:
2h19
